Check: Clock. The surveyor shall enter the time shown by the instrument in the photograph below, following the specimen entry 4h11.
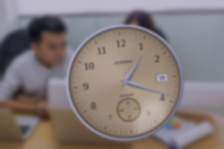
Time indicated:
1h19
